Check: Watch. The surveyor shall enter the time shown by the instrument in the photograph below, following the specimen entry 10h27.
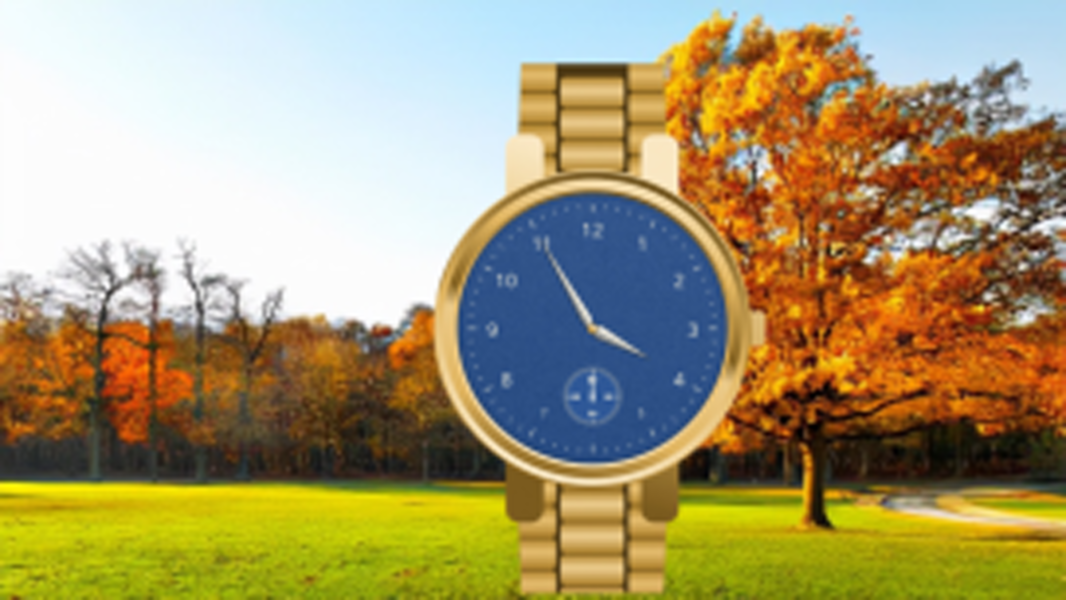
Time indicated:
3h55
